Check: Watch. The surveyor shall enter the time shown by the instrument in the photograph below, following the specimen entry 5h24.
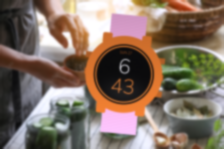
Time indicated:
6h43
